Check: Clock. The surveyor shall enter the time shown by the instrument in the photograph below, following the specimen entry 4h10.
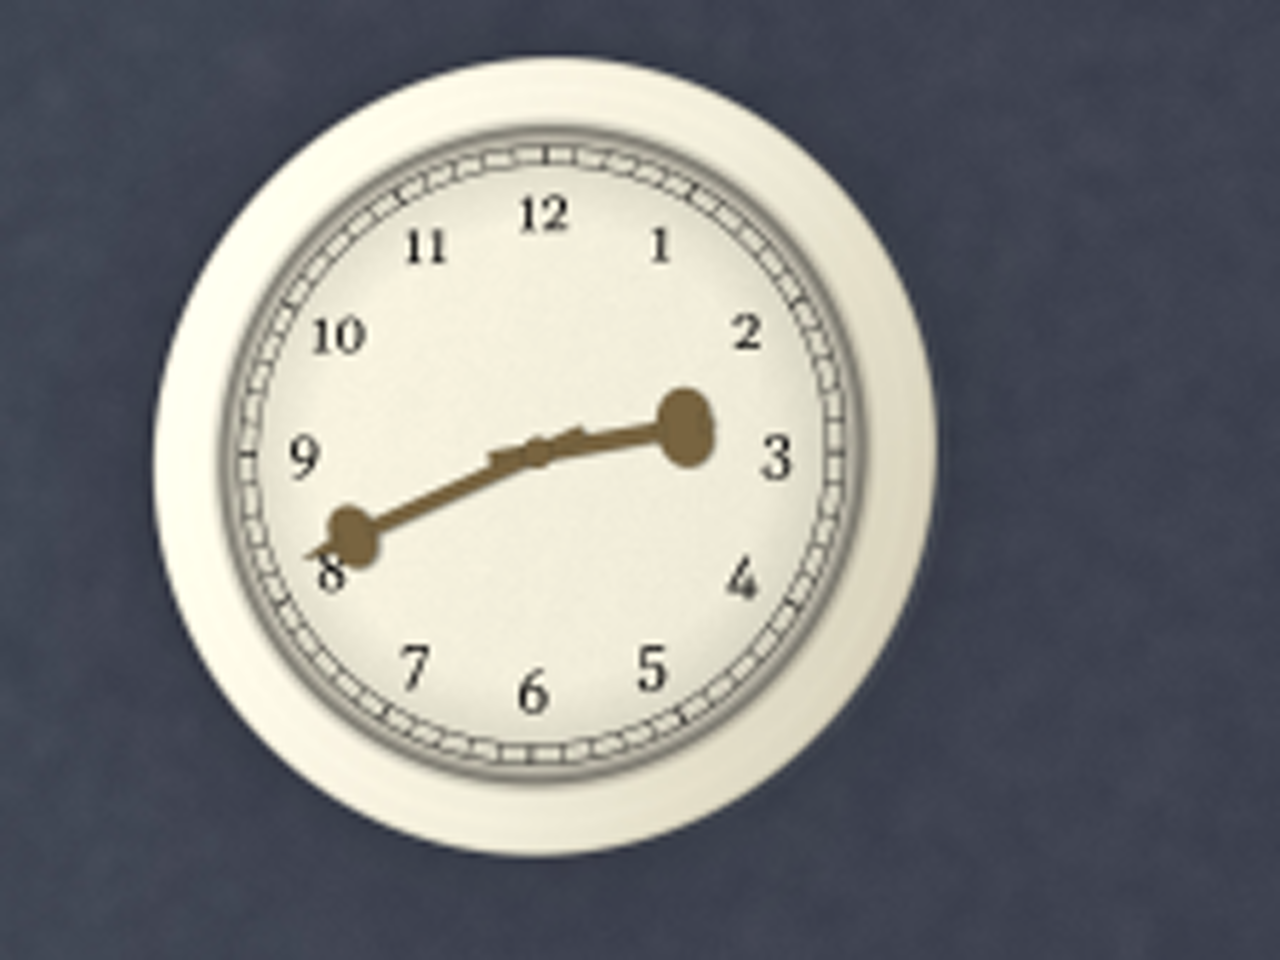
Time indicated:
2h41
